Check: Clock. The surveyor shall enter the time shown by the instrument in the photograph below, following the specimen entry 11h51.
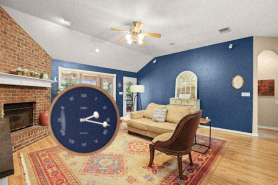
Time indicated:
2h17
